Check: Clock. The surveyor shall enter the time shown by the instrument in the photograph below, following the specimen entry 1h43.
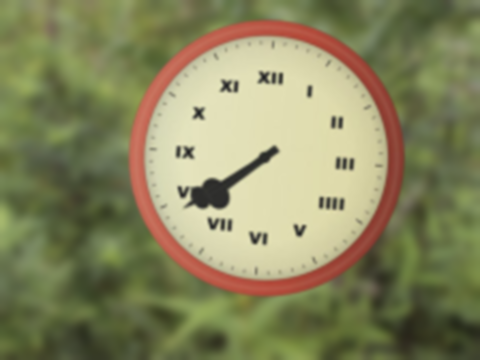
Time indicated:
7h39
